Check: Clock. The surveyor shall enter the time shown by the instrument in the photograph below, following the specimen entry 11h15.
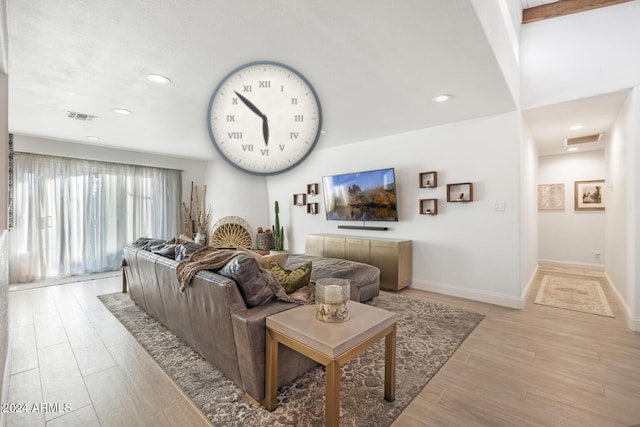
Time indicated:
5h52
